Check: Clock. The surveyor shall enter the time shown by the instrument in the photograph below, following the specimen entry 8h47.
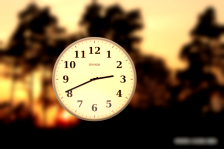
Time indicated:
2h41
